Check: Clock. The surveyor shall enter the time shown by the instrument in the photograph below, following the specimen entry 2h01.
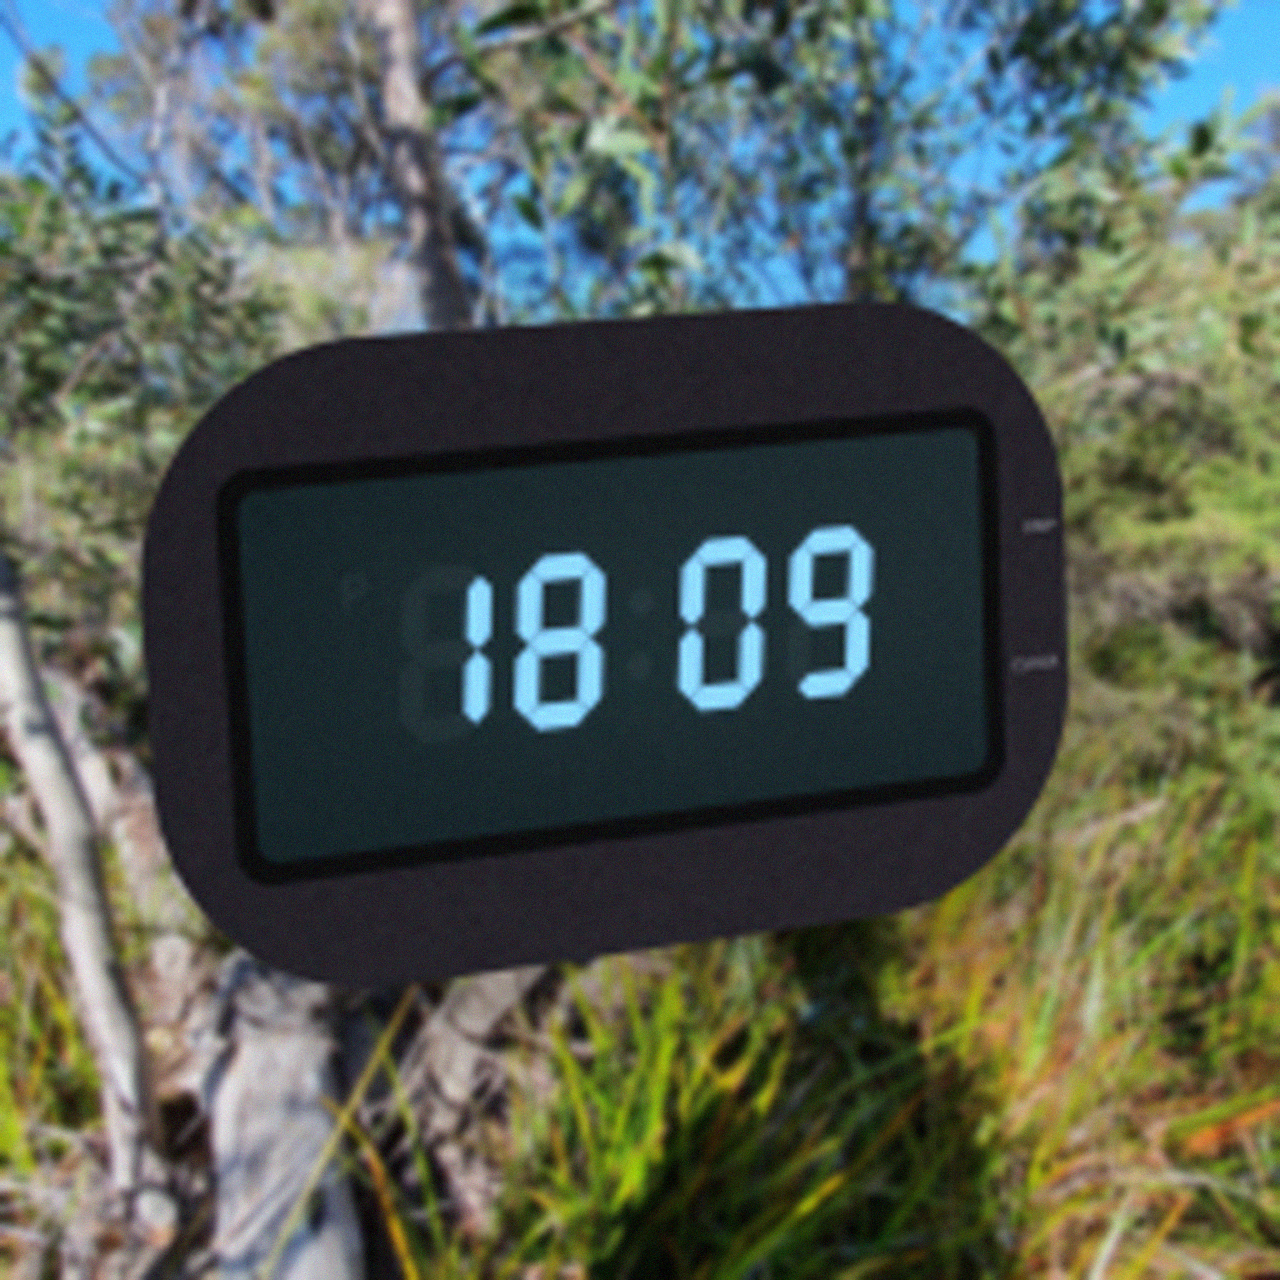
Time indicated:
18h09
